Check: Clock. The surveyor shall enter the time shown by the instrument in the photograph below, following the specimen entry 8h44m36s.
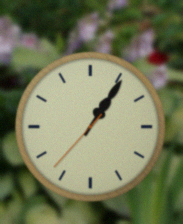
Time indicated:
1h05m37s
